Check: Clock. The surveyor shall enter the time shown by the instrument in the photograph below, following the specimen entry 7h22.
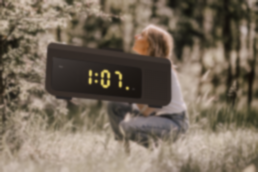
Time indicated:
1h07
